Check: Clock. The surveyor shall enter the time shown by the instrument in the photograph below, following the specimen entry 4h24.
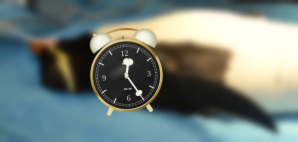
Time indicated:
12h25
